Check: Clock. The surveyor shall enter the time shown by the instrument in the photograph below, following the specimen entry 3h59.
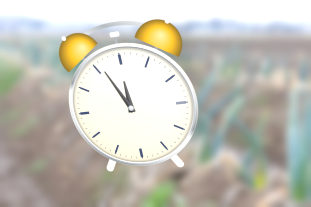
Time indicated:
11h56
